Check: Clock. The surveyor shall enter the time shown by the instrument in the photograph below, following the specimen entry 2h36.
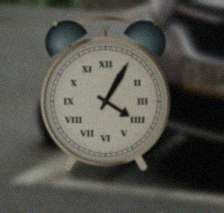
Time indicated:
4h05
